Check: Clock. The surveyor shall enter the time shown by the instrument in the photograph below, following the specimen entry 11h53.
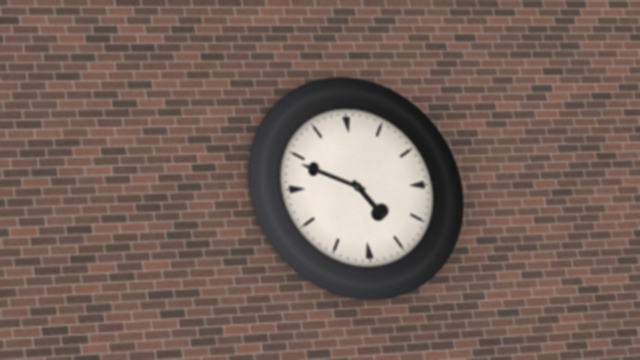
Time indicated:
4h49
